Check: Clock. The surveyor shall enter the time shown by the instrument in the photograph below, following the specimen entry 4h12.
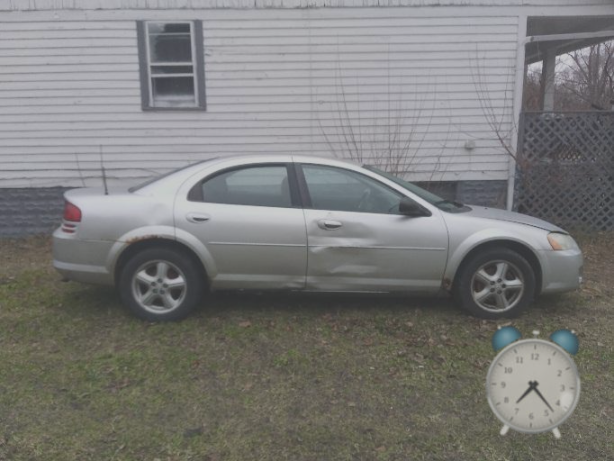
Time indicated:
7h23
